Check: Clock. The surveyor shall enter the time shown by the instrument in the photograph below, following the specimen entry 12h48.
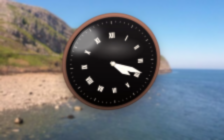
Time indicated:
4h19
